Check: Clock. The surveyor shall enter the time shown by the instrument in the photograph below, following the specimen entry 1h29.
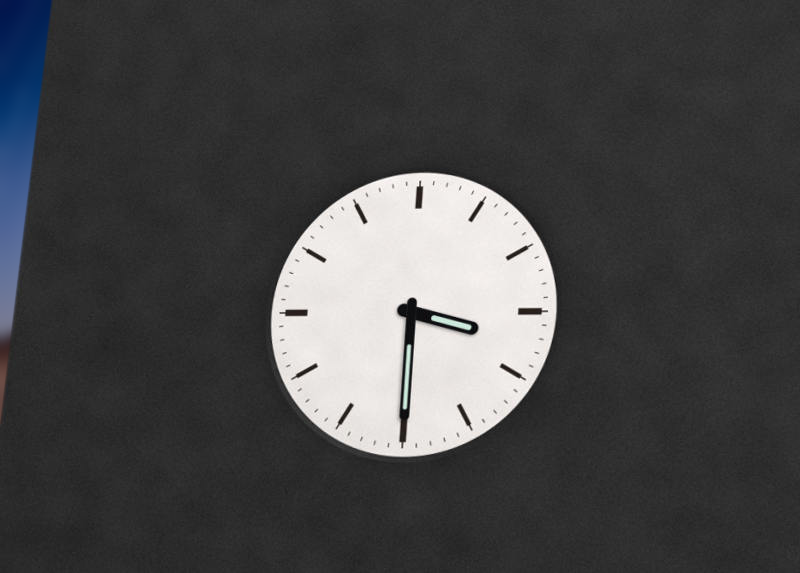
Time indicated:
3h30
